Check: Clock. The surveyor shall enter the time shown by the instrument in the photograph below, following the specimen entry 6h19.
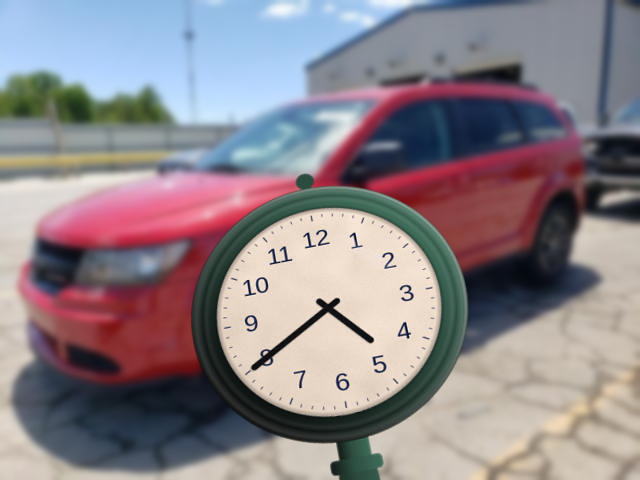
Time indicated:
4h40
